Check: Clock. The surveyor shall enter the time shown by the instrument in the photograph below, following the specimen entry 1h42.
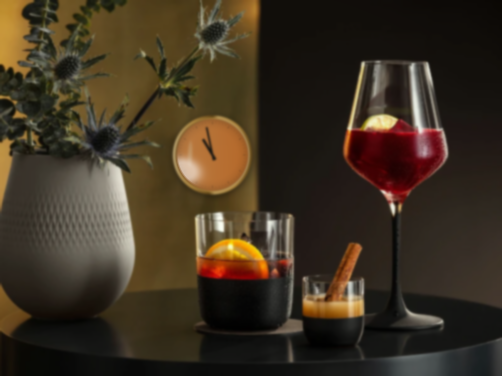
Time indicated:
10h58
